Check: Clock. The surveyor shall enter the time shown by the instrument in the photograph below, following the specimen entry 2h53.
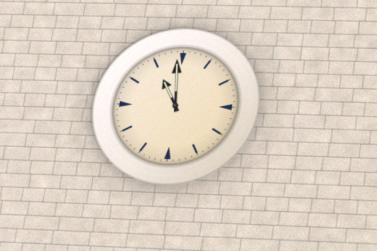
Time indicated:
10h59
